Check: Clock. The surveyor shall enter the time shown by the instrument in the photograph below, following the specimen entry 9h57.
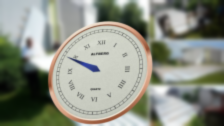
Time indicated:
9h49
